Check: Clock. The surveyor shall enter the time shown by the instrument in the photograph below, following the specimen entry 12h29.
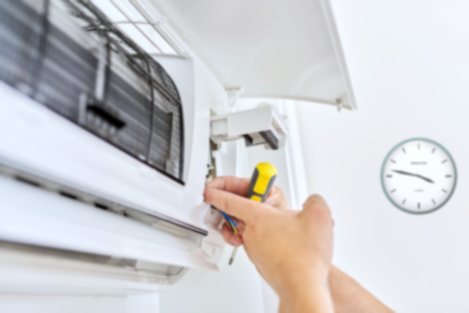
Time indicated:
3h47
